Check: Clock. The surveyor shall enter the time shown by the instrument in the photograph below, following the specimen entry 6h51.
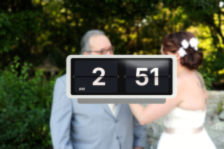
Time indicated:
2h51
